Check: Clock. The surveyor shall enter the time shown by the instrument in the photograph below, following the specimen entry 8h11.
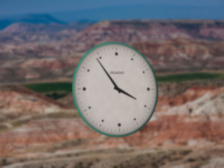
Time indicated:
3h54
